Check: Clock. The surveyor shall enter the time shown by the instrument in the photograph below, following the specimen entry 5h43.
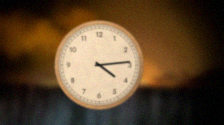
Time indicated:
4h14
